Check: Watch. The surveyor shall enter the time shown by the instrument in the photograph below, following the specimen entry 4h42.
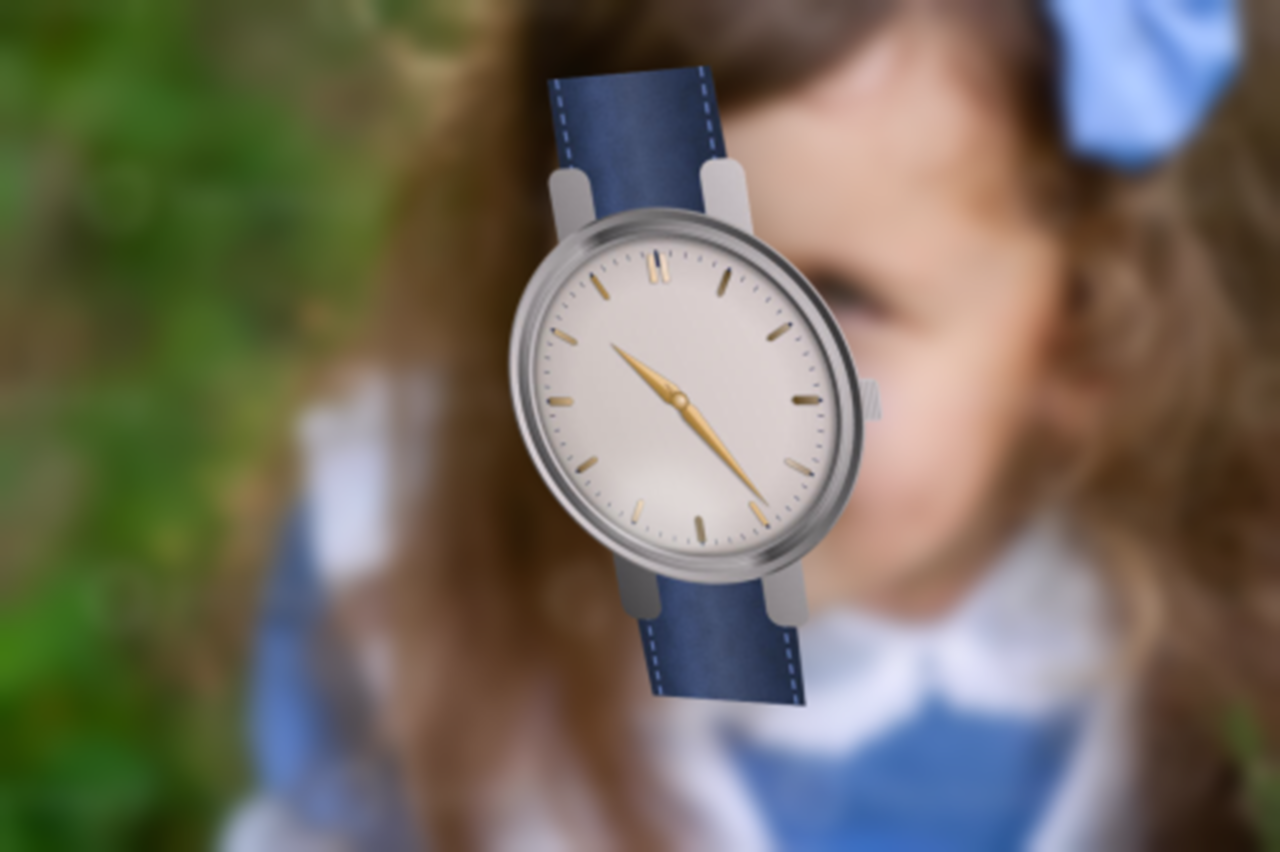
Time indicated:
10h24
